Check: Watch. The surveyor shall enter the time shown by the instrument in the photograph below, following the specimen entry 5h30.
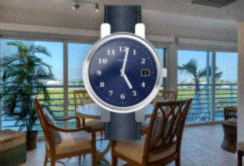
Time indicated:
5h02
